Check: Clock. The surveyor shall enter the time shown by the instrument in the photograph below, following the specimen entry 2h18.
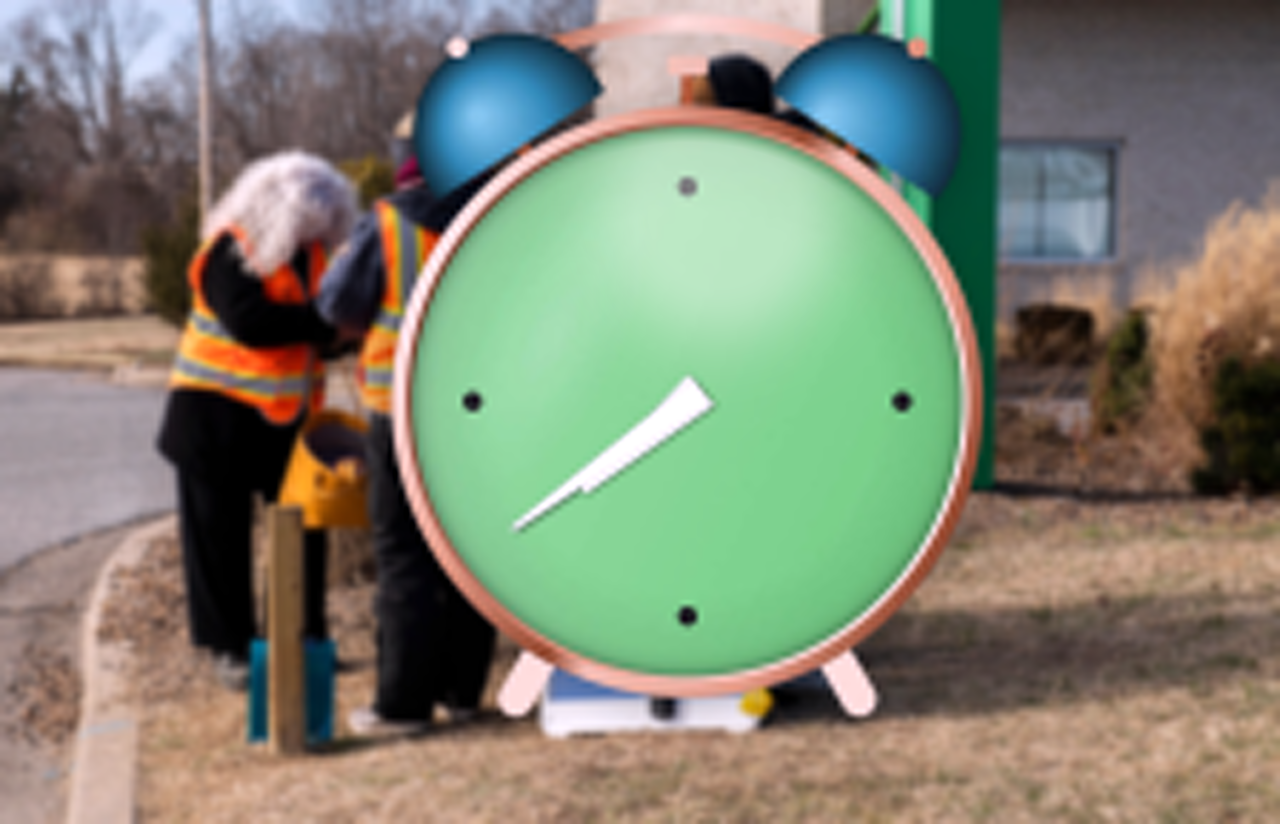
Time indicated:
7h39
